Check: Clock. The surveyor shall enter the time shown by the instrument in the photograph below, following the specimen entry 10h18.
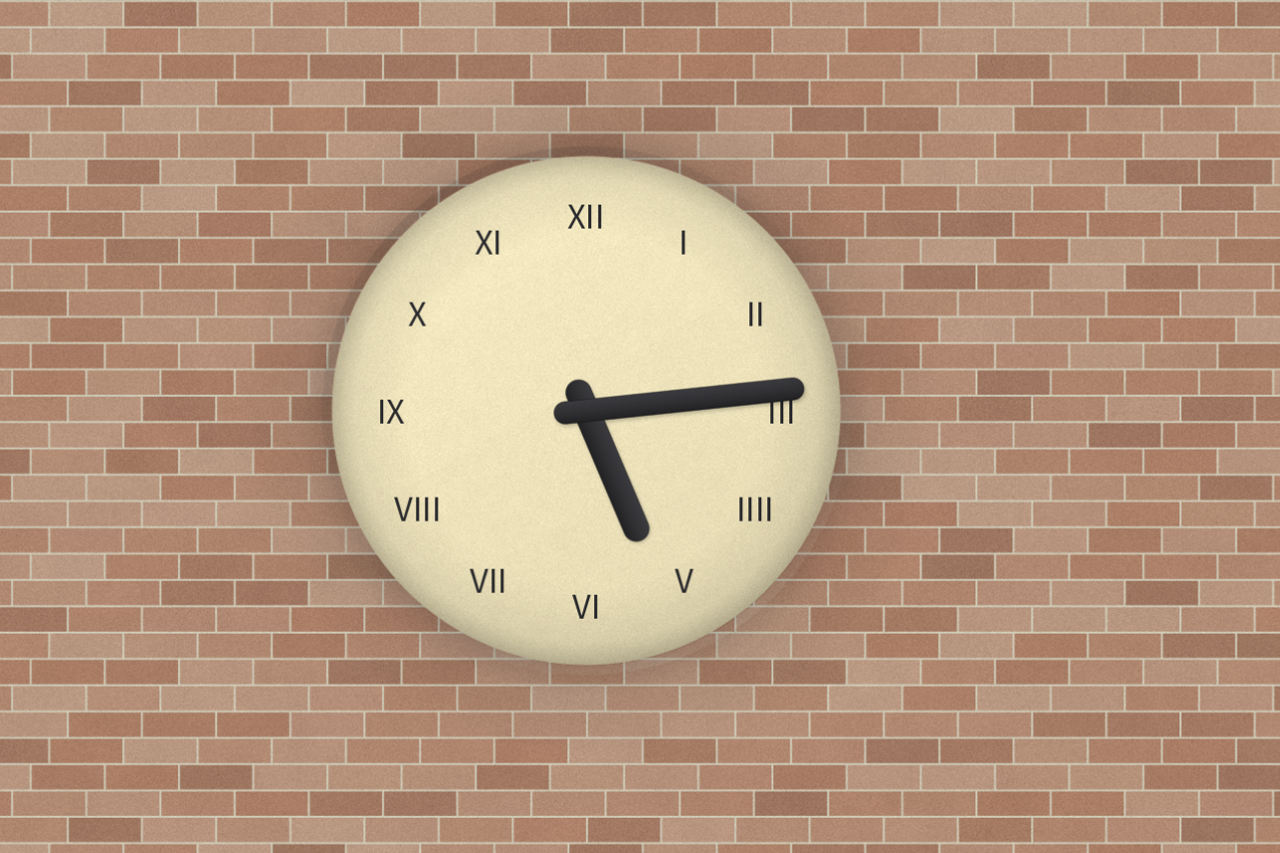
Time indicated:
5h14
